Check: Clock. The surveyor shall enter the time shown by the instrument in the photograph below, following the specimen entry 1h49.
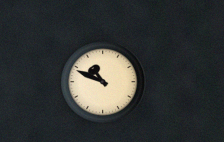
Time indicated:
10h49
